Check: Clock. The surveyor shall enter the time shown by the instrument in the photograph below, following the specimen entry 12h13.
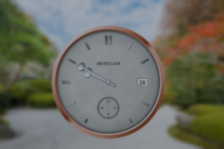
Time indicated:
9h50
